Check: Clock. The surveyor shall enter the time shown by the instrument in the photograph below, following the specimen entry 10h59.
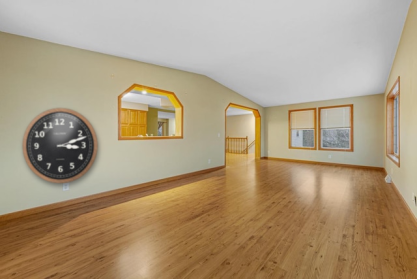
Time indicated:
3h12
